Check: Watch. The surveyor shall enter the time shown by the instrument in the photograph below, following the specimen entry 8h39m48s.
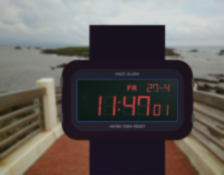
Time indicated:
11h47m01s
